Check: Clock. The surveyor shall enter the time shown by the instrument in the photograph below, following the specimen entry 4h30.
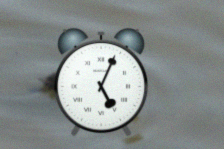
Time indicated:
5h04
